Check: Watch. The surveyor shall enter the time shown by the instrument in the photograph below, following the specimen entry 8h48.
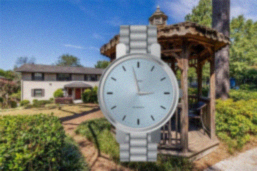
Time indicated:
2h58
